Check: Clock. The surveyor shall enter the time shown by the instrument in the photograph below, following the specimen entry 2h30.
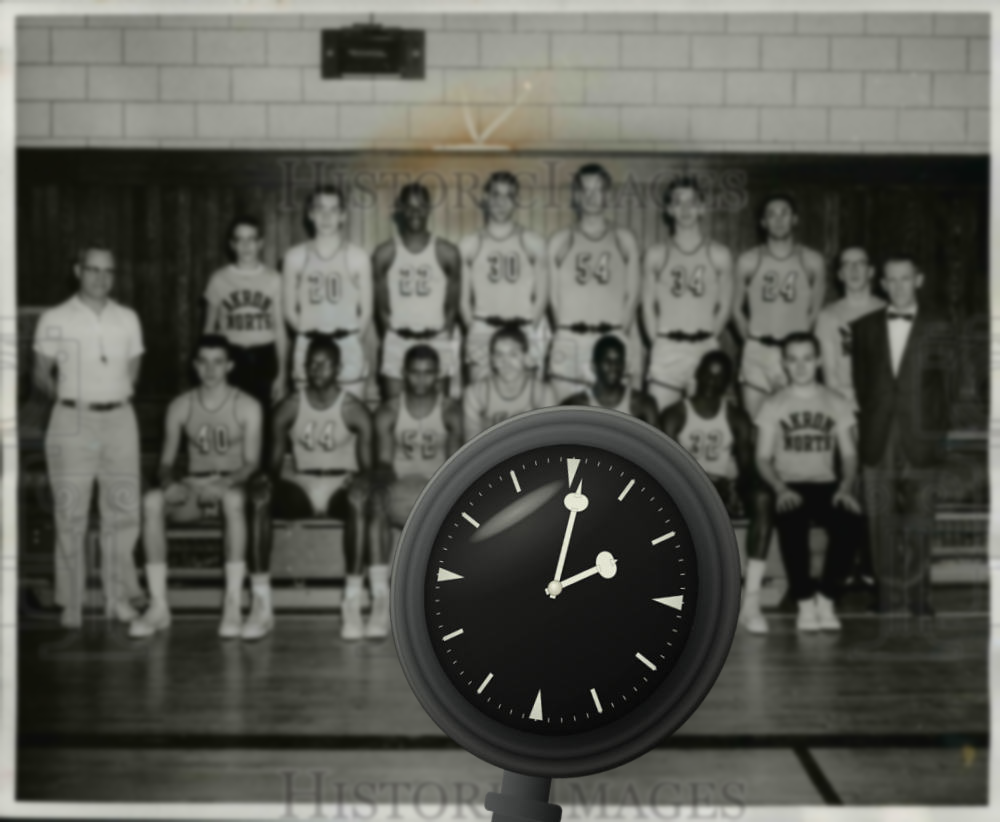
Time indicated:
2h01
